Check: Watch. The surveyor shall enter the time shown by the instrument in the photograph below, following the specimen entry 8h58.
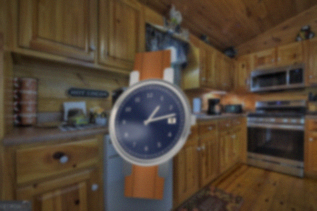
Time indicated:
1h13
